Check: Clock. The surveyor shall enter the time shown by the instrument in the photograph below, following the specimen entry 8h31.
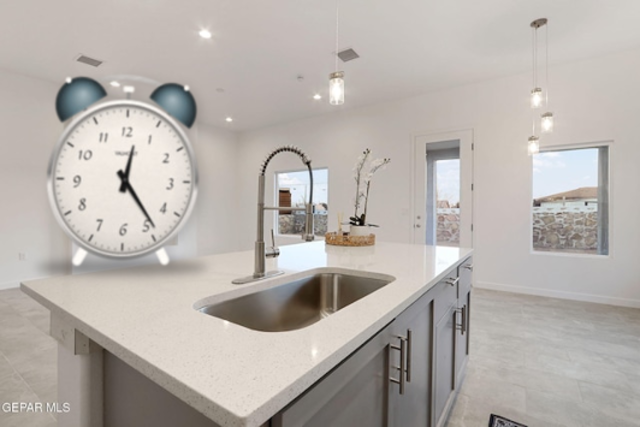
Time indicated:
12h24
